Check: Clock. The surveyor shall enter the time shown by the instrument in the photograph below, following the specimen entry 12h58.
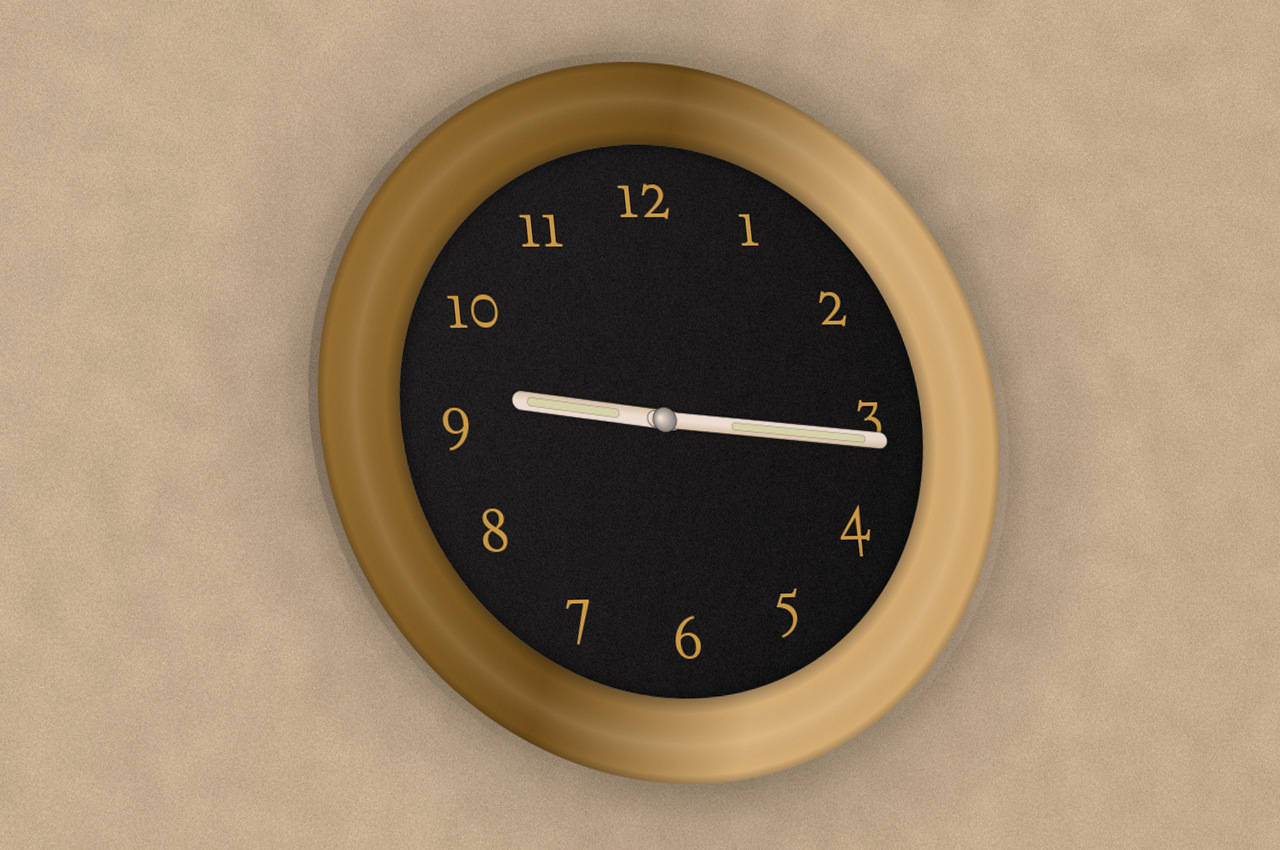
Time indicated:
9h16
